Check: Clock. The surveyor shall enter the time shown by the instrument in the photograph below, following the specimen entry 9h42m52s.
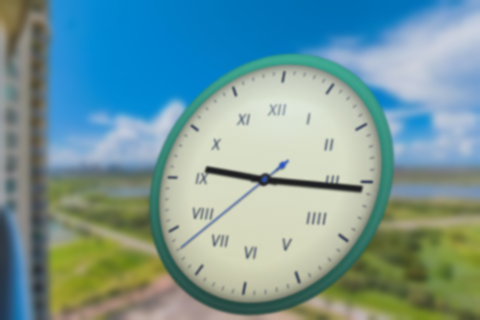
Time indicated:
9h15m38s
